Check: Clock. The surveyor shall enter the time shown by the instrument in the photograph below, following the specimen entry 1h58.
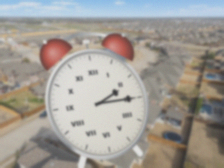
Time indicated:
2h15
